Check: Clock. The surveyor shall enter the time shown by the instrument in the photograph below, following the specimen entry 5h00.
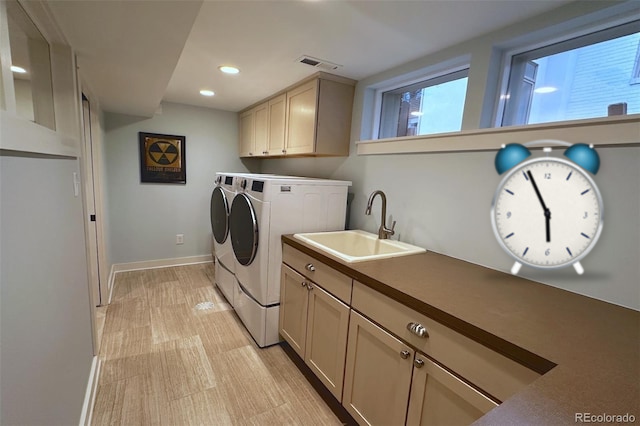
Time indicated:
5h56
